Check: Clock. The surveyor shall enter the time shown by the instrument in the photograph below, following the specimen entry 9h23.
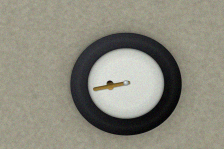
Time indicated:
8h43
